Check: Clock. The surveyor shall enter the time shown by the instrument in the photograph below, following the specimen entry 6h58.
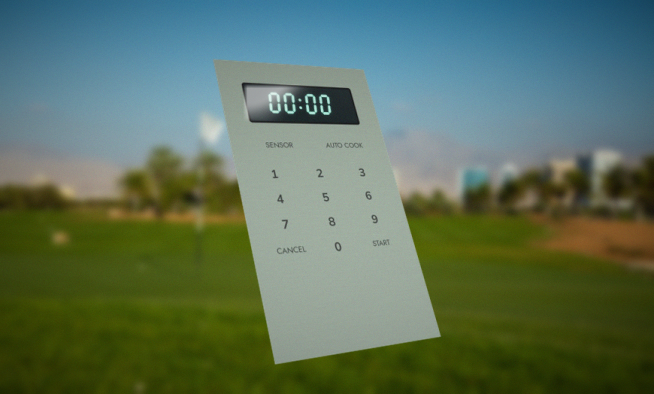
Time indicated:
0h00
